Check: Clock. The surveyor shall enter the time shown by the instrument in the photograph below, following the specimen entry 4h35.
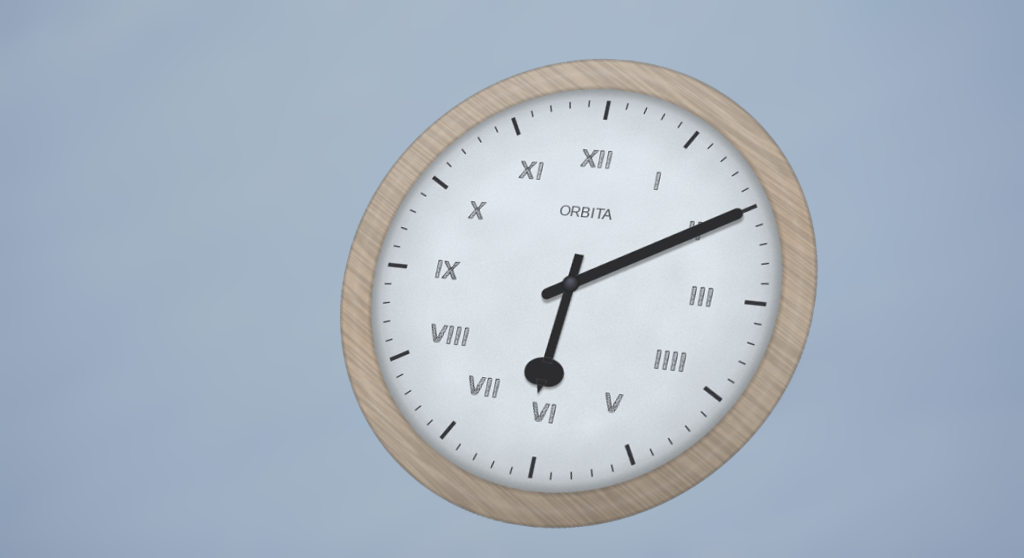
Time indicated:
6h10
